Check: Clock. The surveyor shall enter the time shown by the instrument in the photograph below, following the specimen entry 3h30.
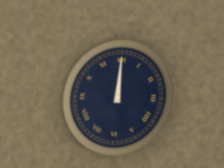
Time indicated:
12h00
